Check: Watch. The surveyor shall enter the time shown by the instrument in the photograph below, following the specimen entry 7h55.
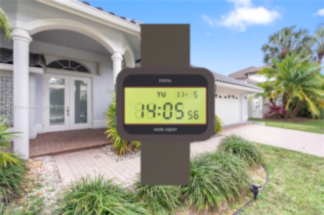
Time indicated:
14h05
